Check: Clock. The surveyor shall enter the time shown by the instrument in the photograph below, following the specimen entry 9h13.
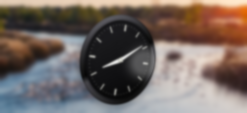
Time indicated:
8h09
